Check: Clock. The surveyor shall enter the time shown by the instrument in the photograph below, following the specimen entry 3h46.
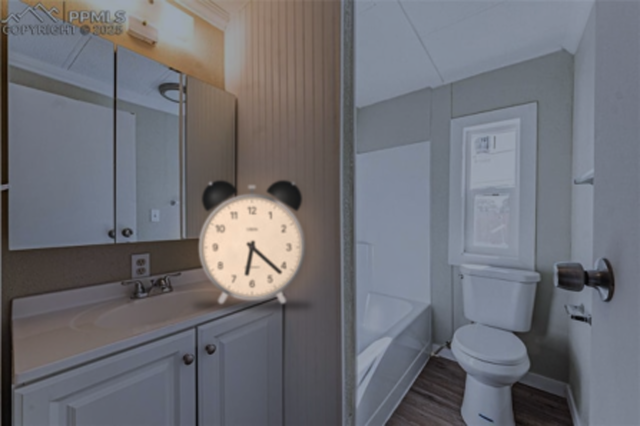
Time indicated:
6h22
